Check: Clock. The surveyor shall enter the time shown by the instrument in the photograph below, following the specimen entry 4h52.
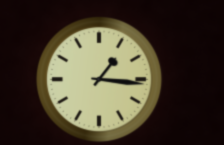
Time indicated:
1h16
